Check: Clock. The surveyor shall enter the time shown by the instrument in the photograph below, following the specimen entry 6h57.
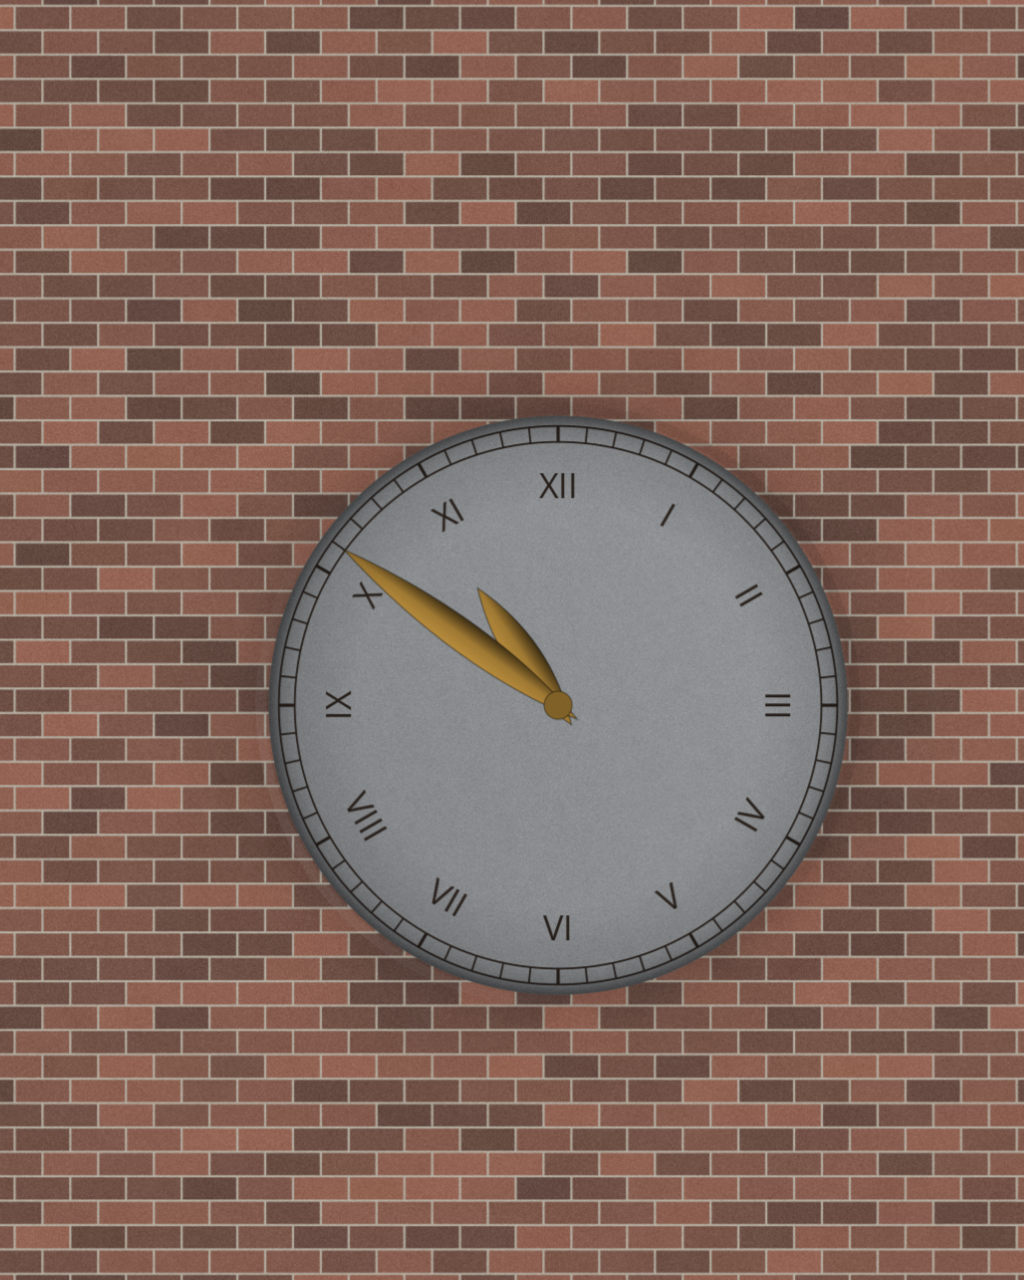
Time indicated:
10h51
